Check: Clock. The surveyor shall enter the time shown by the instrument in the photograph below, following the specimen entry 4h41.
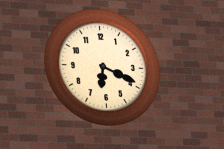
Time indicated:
6h19
